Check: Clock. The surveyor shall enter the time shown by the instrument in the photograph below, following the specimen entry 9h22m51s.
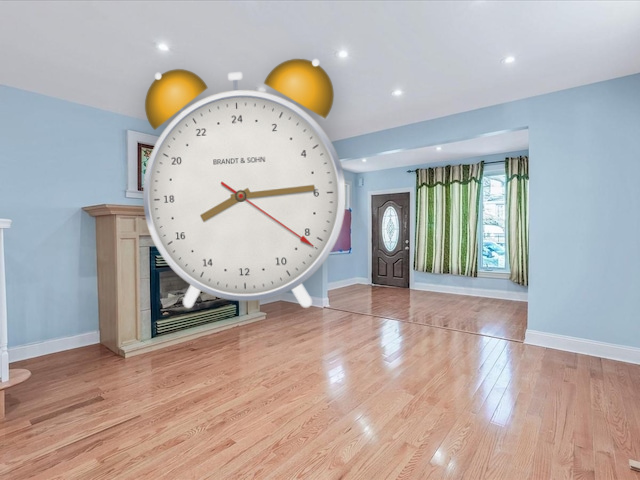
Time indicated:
16h14m21s
